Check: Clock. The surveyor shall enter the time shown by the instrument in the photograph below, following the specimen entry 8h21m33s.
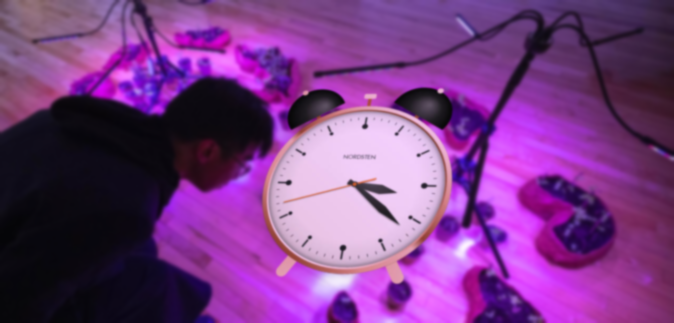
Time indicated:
3h21m42s
